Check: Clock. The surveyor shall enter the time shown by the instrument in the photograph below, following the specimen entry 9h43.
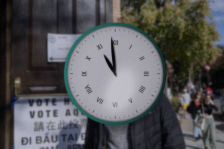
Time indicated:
10h59
